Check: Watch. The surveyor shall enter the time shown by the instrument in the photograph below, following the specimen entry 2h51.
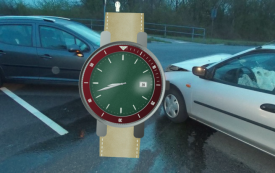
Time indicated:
8h42
